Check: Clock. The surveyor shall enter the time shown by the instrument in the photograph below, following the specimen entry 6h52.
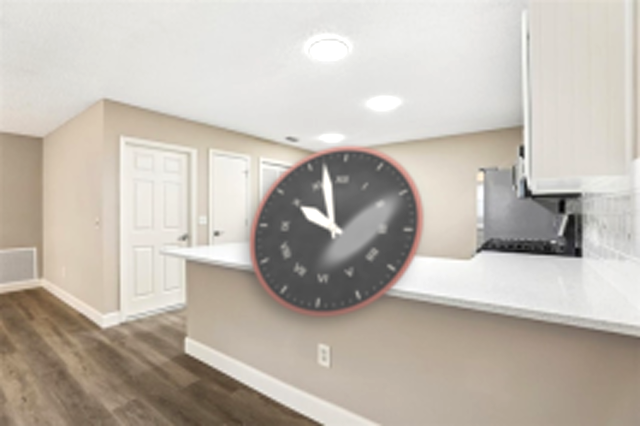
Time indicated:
9h57
